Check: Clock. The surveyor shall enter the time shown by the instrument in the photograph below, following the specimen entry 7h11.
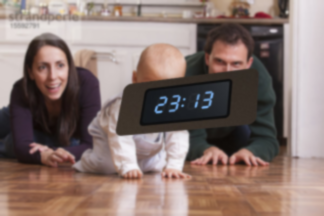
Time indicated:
23h13
